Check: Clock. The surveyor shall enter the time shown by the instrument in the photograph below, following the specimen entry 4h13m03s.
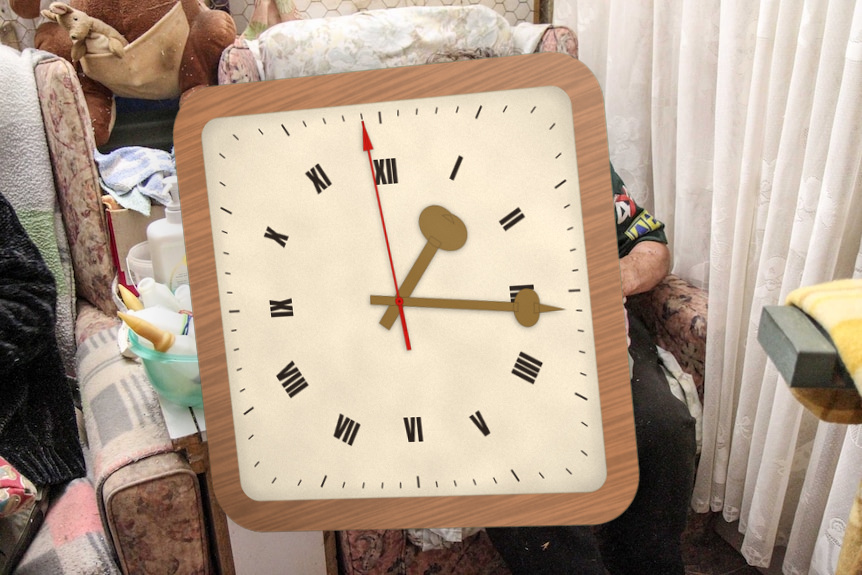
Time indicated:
1h15m59s
